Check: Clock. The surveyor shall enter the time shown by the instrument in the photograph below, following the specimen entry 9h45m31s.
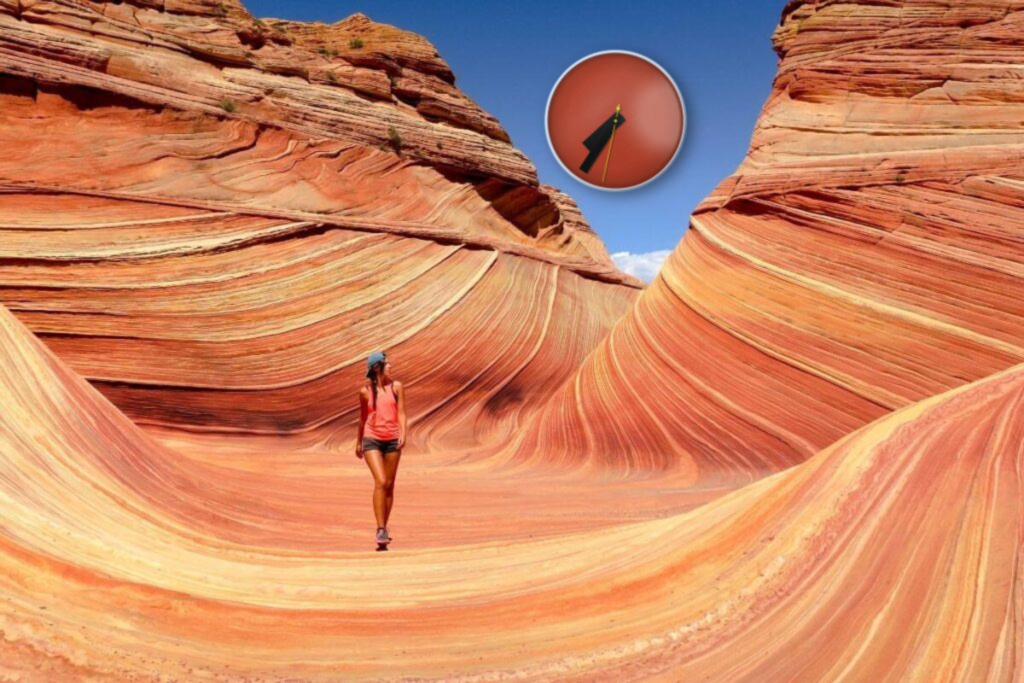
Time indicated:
7h35m32s
